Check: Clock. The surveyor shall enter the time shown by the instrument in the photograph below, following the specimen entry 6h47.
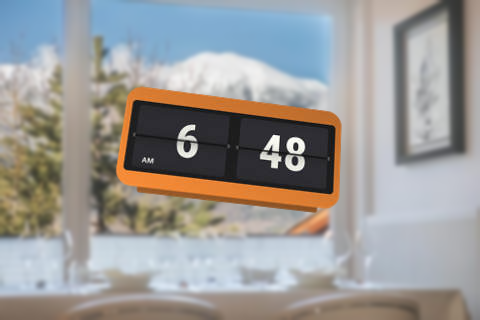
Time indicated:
6h48
